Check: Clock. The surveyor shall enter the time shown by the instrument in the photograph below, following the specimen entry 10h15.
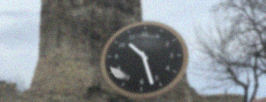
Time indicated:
10h27
